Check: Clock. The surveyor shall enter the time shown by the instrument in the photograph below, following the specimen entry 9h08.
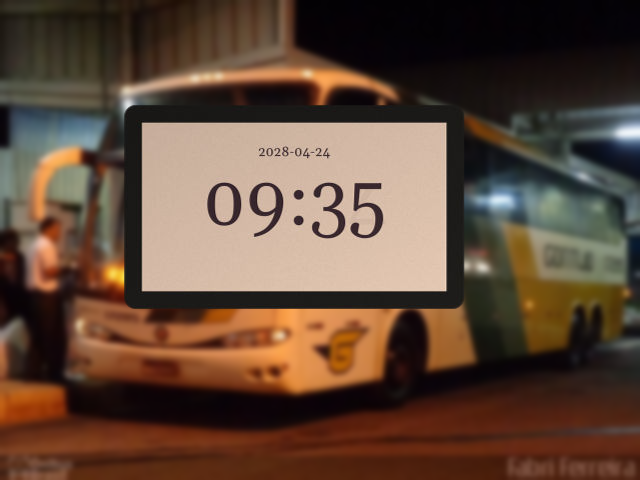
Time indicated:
9h35
